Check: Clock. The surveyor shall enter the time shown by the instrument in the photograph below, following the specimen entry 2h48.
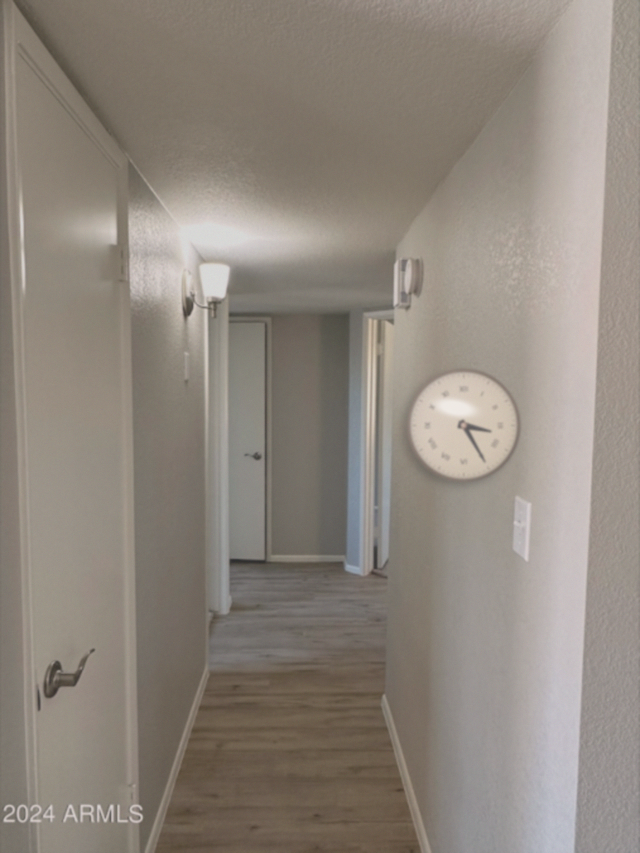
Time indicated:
3h25
